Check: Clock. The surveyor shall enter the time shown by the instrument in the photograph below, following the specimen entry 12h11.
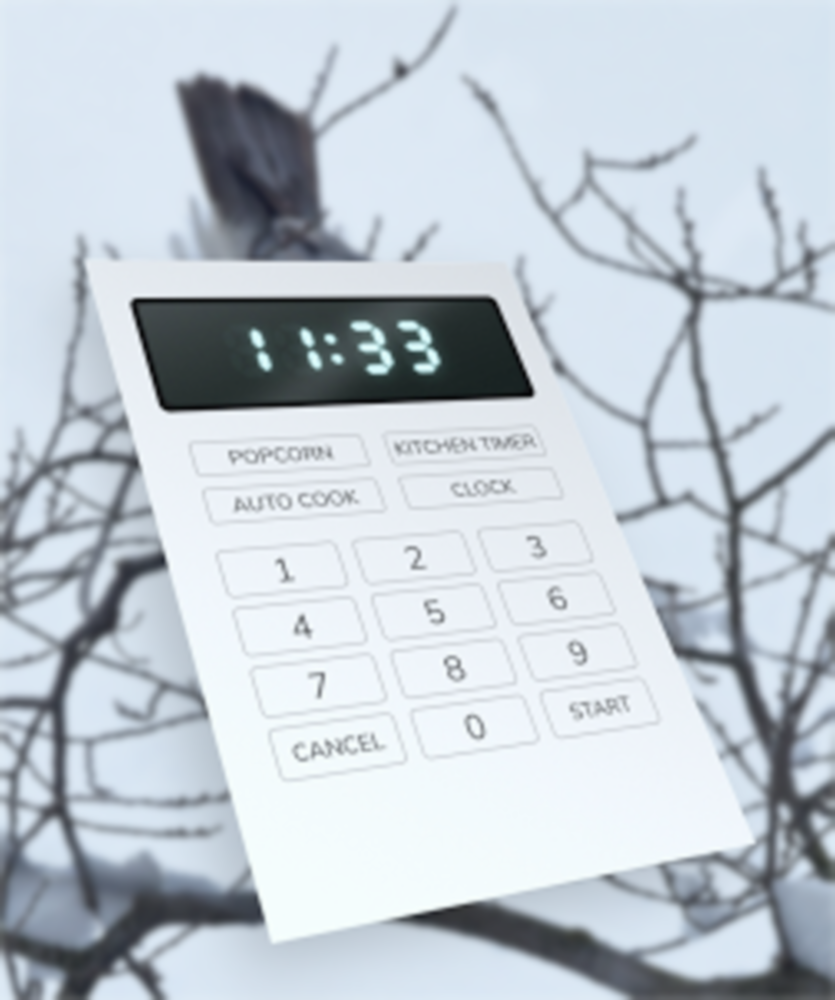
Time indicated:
11h33
